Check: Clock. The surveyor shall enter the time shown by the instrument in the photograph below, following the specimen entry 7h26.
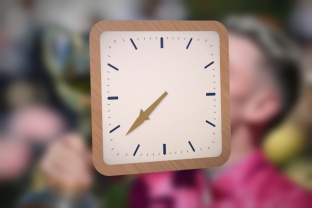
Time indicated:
7h38
